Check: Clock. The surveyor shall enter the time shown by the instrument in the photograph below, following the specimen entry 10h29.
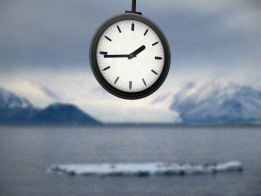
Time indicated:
1h44
